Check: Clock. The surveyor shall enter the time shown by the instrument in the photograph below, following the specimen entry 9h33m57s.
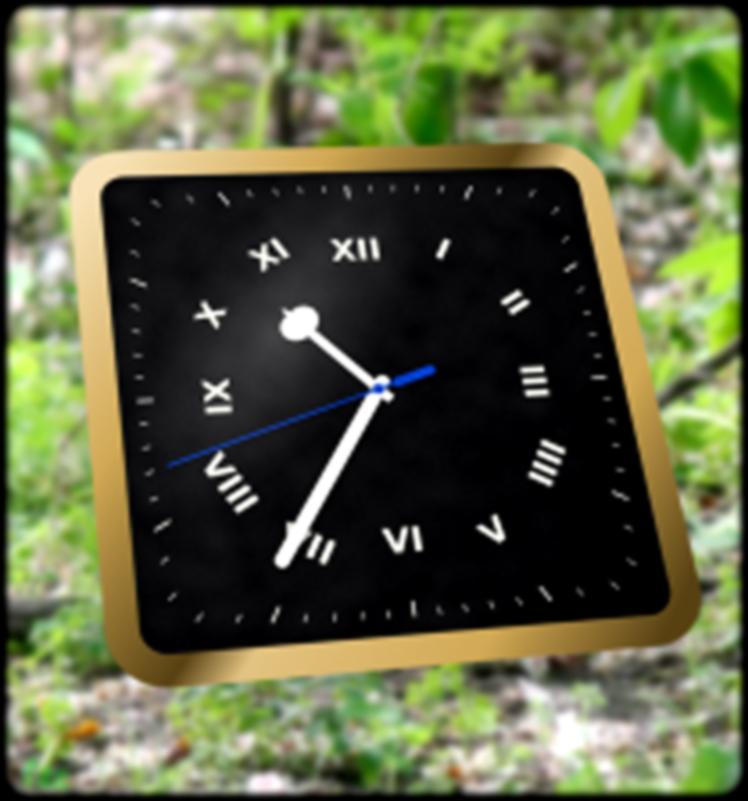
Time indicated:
10h35m42s
